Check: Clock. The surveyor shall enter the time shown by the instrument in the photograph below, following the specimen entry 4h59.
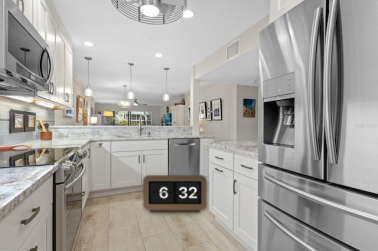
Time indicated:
6h32
